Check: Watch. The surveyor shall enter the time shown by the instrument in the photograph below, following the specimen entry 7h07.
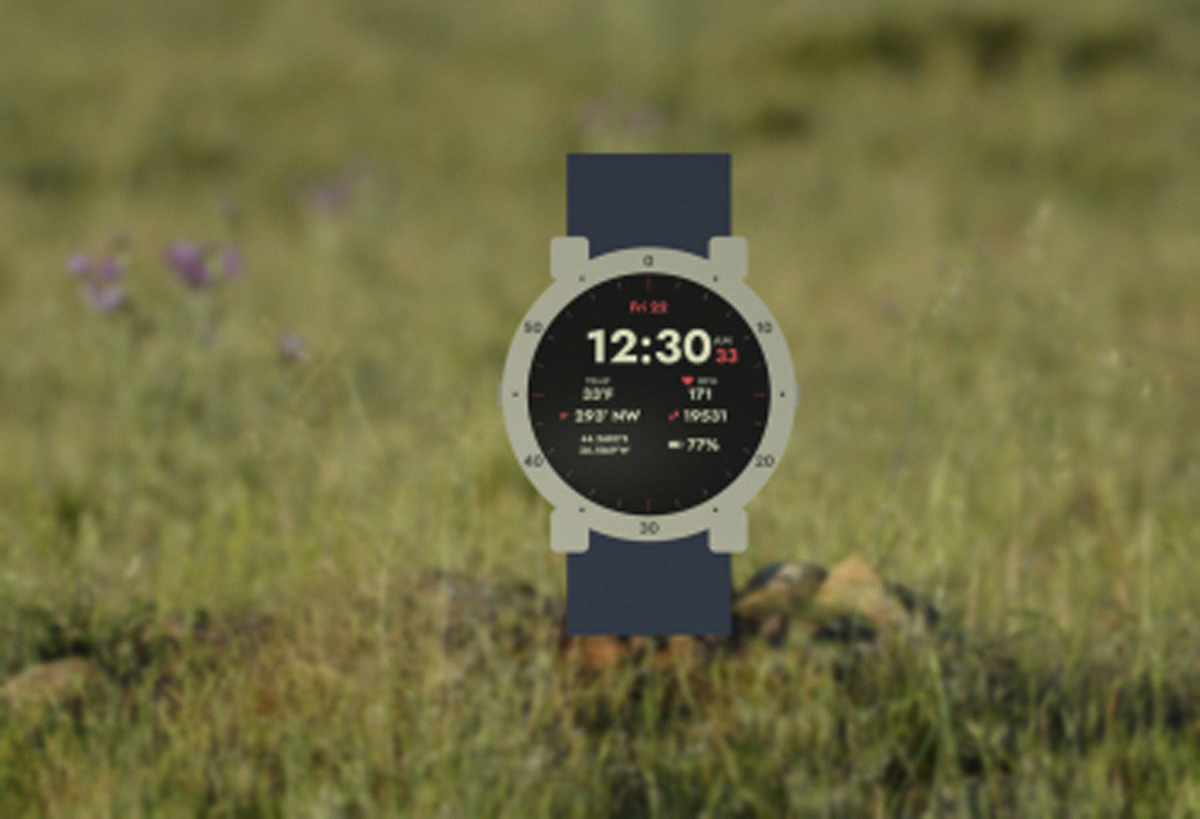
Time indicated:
12h30
